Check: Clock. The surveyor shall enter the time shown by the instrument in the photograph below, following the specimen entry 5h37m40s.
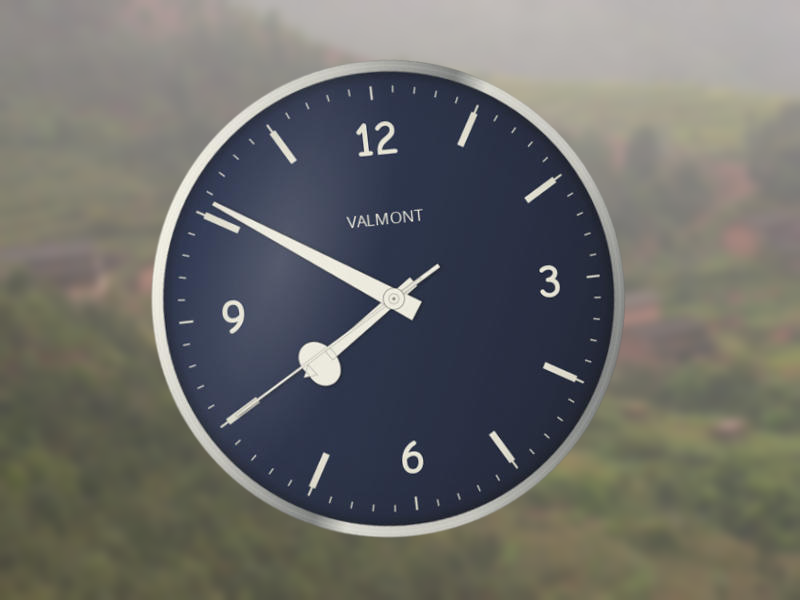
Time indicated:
7h50m40s
